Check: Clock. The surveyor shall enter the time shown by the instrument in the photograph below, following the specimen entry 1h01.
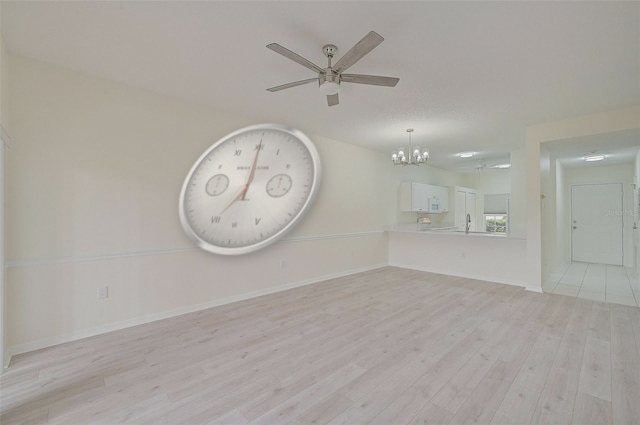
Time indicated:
7h00
